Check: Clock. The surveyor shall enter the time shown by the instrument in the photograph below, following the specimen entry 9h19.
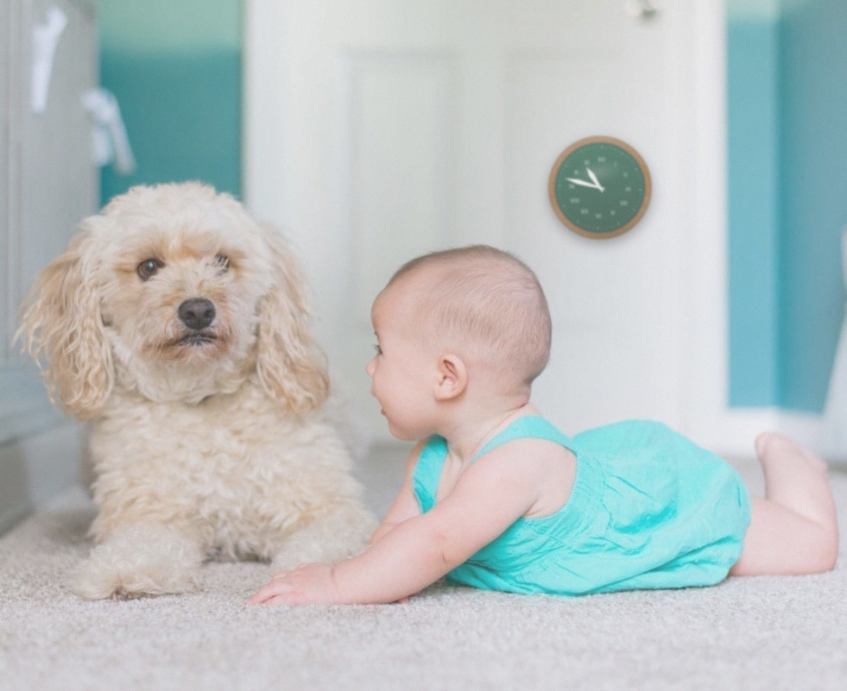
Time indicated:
10h47
